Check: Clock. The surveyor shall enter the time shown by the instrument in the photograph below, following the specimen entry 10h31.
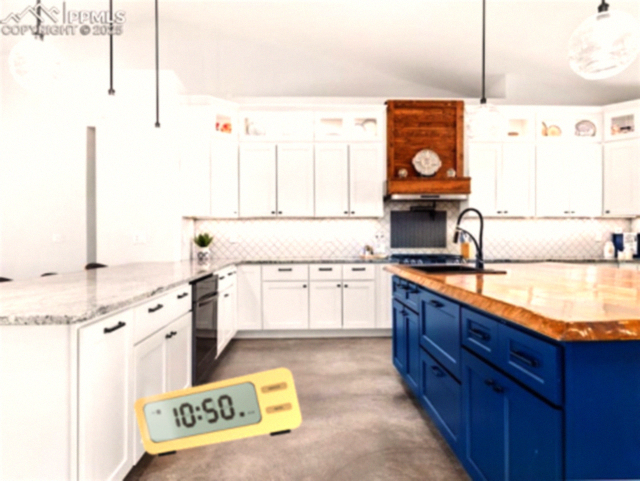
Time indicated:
10h50
